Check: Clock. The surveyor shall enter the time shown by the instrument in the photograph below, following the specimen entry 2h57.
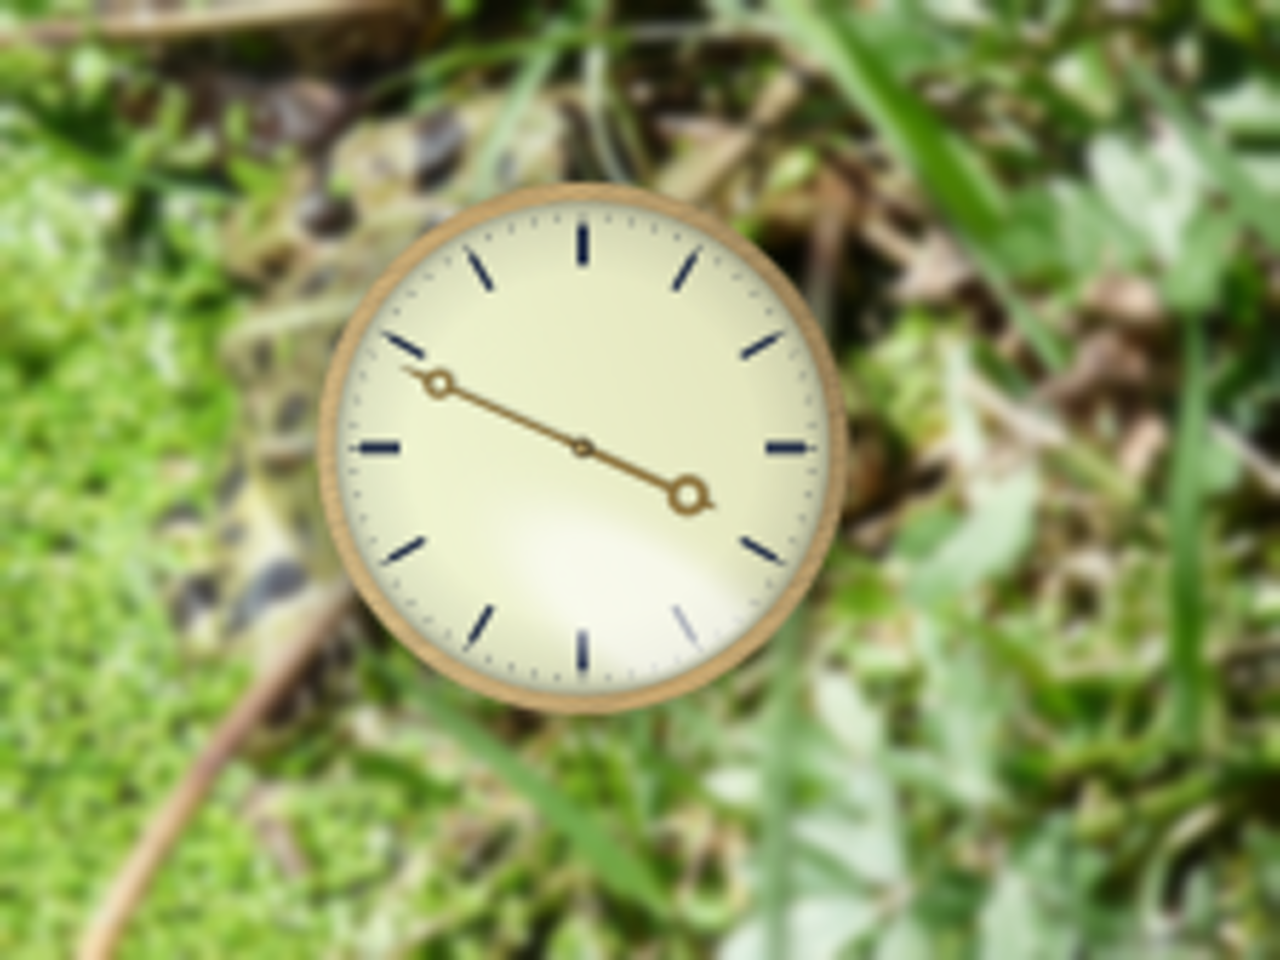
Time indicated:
3h49
